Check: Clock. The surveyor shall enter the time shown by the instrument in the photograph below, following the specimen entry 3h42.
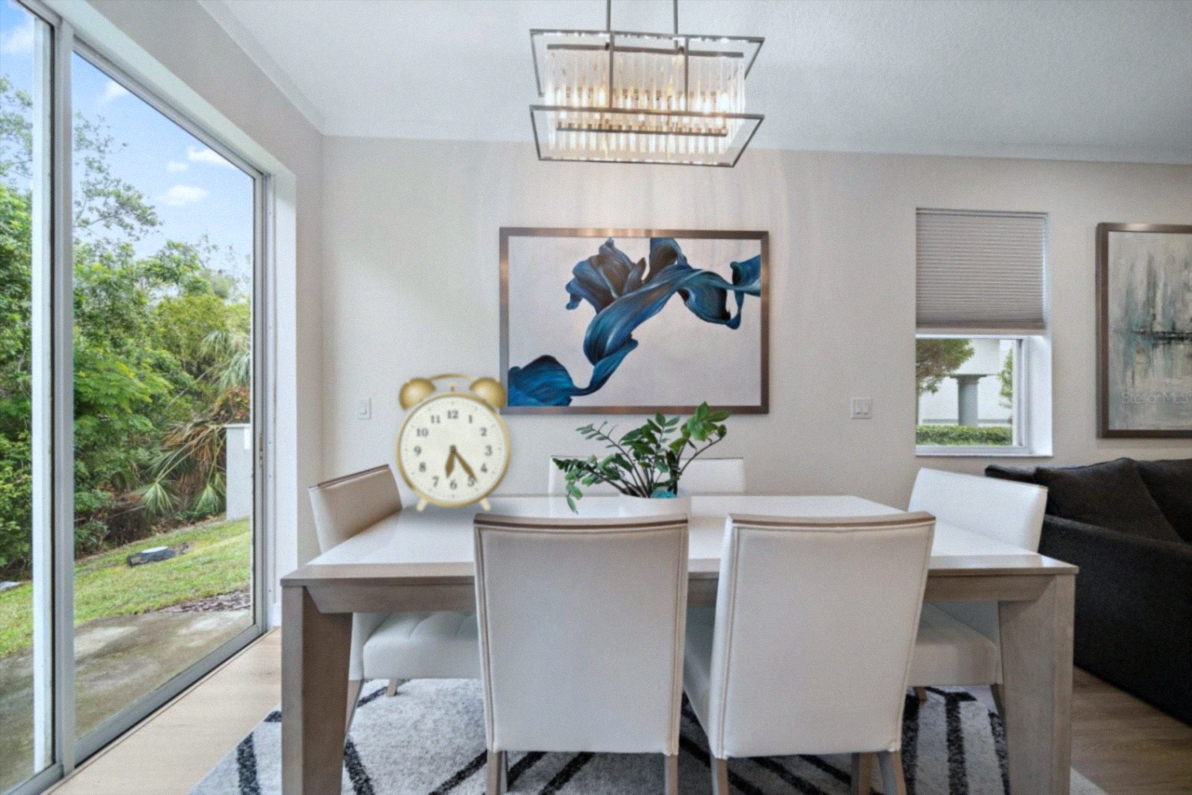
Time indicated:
6h24
